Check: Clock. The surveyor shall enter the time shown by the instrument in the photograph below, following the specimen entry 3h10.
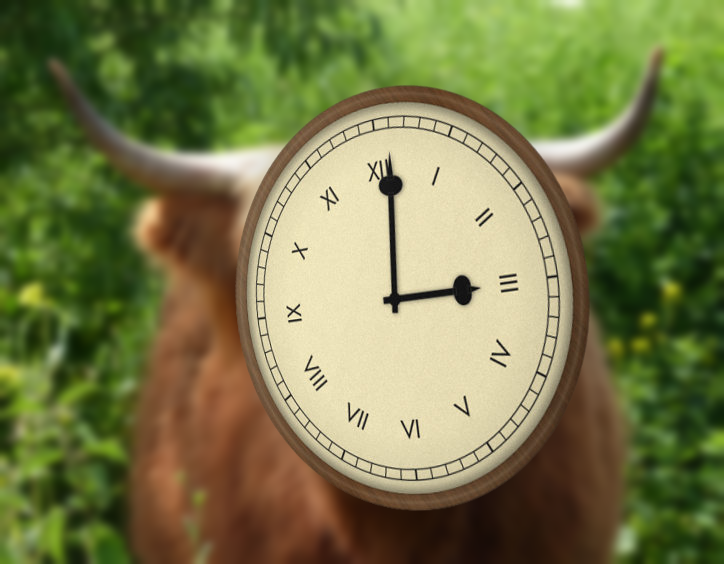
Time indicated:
3h01
